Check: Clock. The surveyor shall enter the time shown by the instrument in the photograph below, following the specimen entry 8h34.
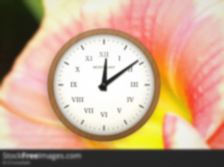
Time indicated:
12h09
